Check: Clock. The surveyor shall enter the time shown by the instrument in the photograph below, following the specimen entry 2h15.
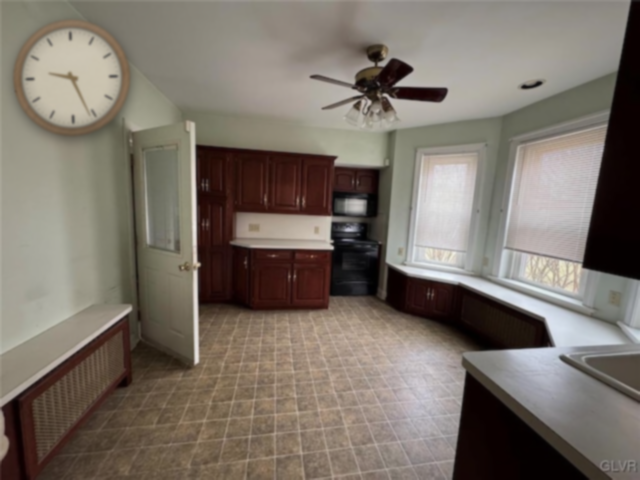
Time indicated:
9h26
